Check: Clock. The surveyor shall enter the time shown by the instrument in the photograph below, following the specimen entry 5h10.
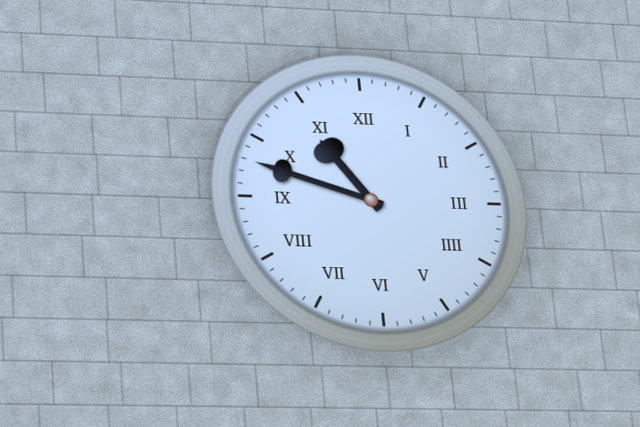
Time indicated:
10h48
